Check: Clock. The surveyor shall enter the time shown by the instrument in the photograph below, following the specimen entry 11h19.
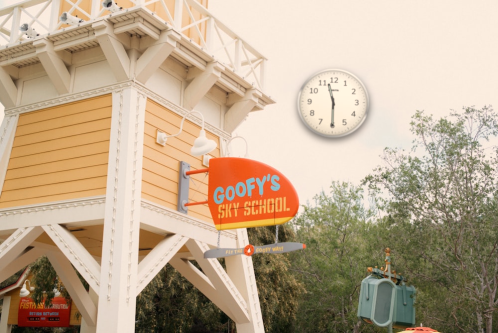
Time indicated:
11h30
